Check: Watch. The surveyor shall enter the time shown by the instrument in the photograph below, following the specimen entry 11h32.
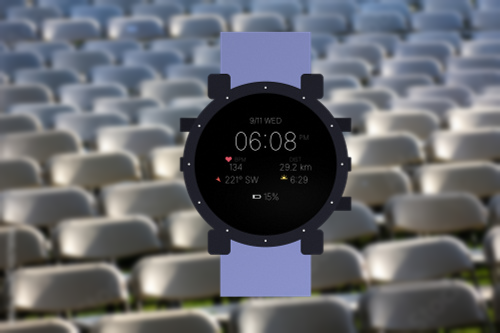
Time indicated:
6h08
